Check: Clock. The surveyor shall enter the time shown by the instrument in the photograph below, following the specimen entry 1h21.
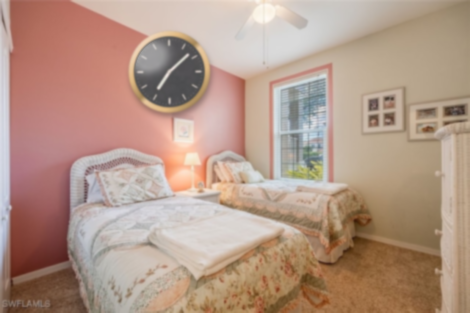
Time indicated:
7h08
